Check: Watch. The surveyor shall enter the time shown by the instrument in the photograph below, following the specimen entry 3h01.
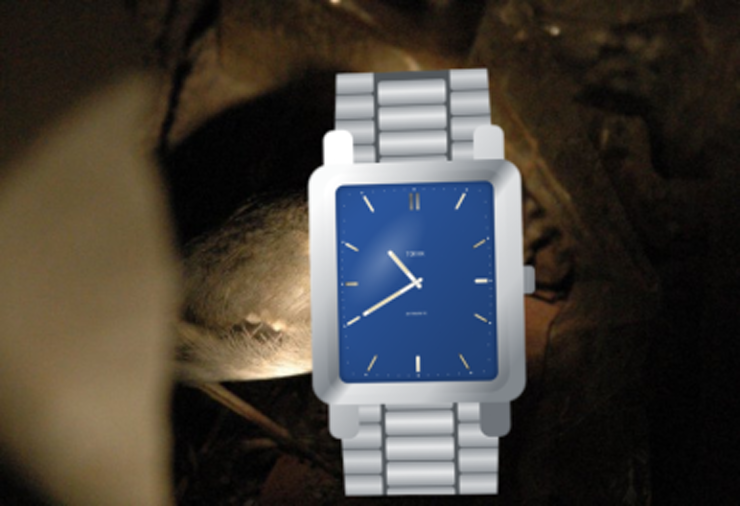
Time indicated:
10h40
